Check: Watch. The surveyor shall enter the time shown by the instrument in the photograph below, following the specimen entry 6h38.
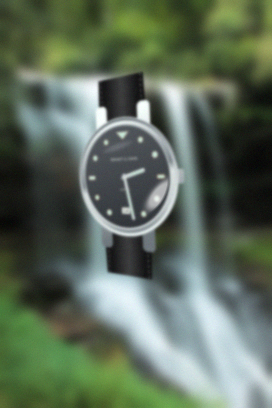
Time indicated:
2h28
